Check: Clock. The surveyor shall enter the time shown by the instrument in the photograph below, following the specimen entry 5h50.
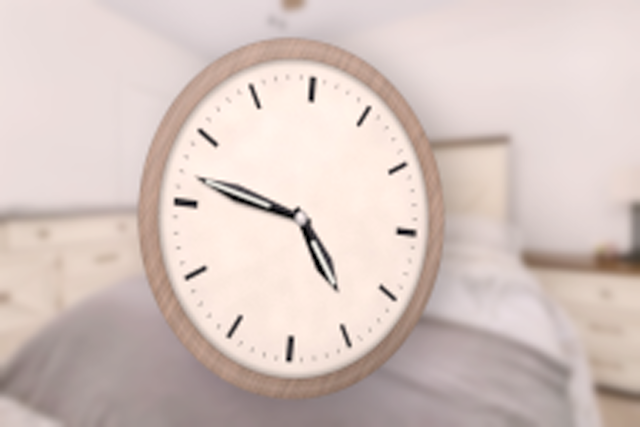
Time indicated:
4h47
